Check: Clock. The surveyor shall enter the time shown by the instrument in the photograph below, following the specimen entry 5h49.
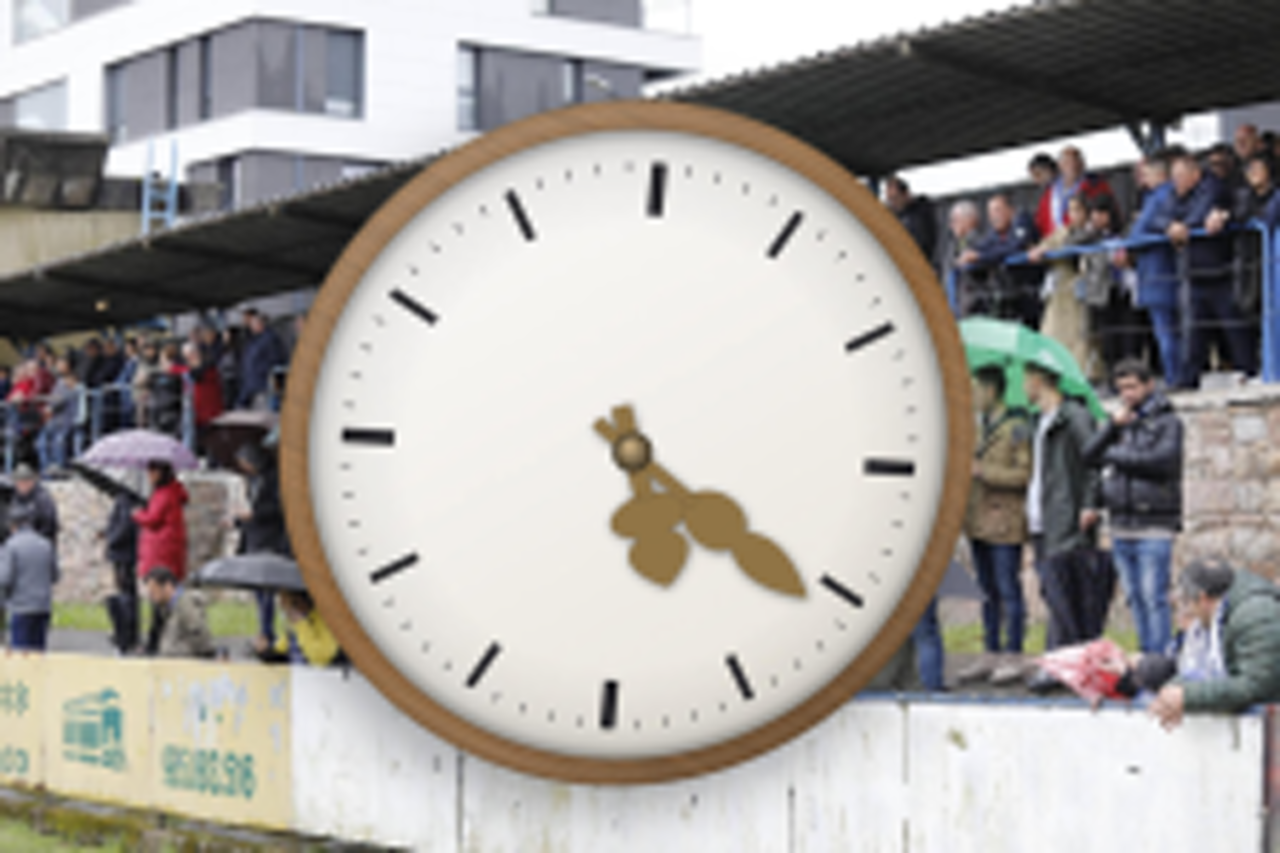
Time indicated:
5h21
